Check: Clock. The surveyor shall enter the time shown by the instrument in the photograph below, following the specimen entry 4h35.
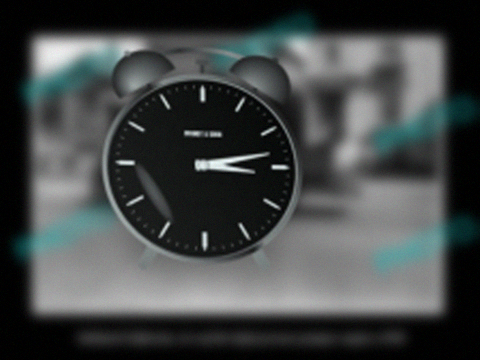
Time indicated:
3h13
